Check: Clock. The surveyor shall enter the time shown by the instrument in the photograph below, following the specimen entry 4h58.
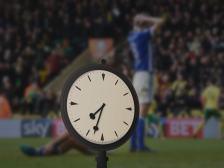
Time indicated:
7h33
